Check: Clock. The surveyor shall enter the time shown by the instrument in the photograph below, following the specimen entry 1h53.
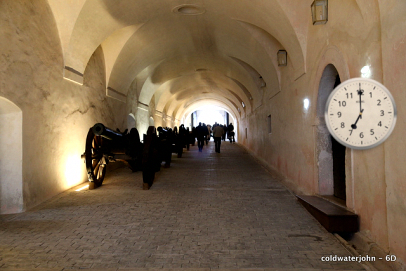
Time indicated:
7h00
